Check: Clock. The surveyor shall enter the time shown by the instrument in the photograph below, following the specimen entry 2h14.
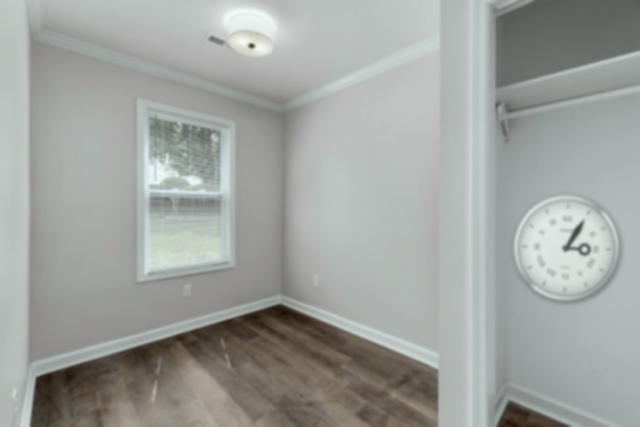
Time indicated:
3h05
